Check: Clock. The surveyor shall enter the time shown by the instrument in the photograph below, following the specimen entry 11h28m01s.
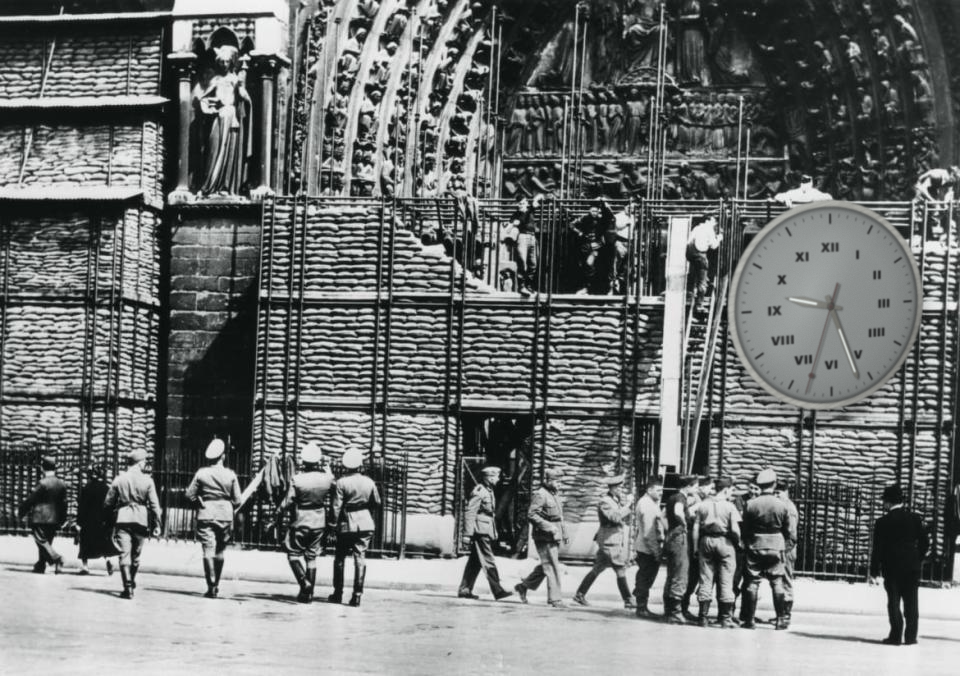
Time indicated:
9h26m33s
